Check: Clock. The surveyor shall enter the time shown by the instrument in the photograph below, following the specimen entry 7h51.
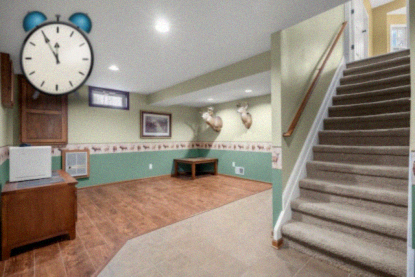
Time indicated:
11h55
